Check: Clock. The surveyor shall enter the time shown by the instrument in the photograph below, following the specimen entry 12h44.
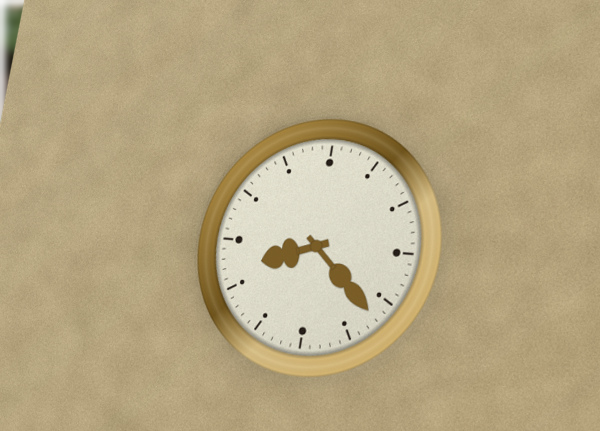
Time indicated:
8h22
